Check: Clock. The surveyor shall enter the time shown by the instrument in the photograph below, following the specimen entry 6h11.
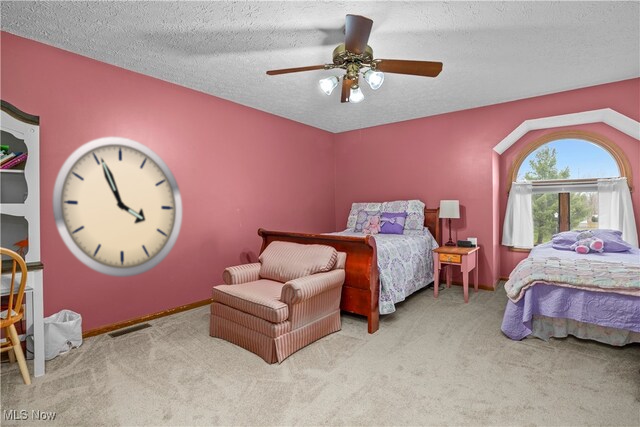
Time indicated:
3h56
